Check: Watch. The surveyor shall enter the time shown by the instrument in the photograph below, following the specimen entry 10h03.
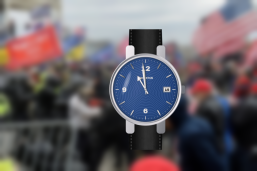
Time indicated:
10h59
